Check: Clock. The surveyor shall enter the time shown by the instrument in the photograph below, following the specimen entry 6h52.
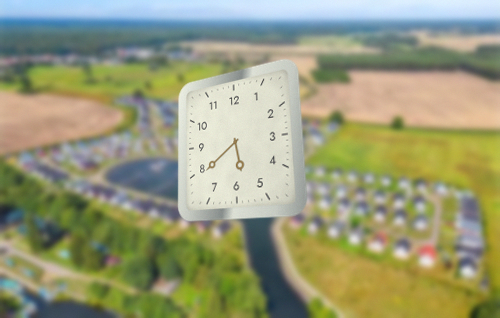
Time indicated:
5h39
